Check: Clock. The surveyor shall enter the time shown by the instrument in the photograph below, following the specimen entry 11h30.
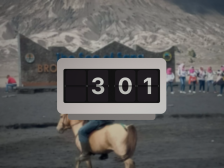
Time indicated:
3h01
